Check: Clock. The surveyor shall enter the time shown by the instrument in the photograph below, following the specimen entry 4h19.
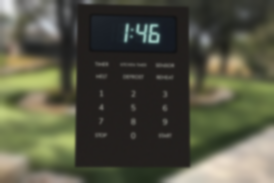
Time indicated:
1h46
